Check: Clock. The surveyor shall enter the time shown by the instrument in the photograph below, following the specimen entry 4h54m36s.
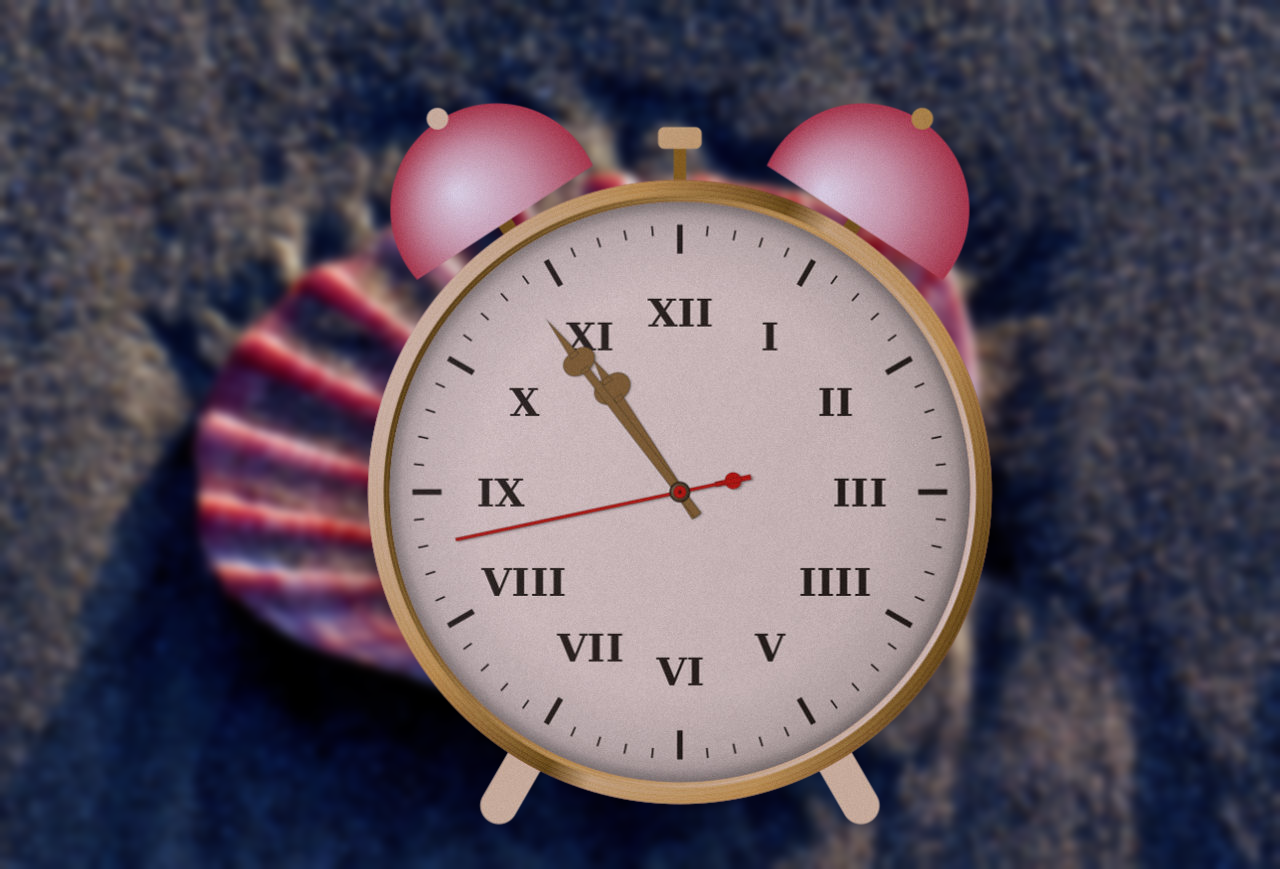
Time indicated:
10h53m43s
